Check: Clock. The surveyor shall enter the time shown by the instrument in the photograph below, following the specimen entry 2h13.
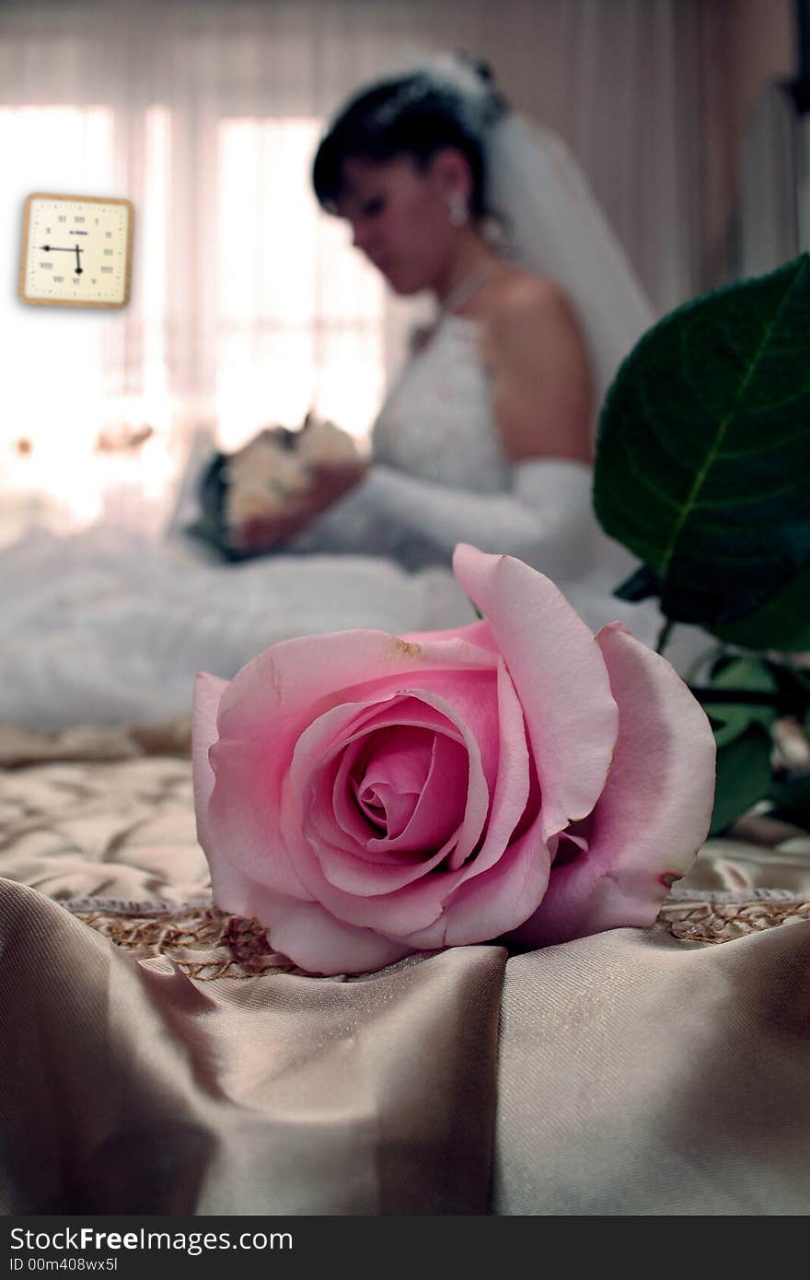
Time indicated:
5h45
